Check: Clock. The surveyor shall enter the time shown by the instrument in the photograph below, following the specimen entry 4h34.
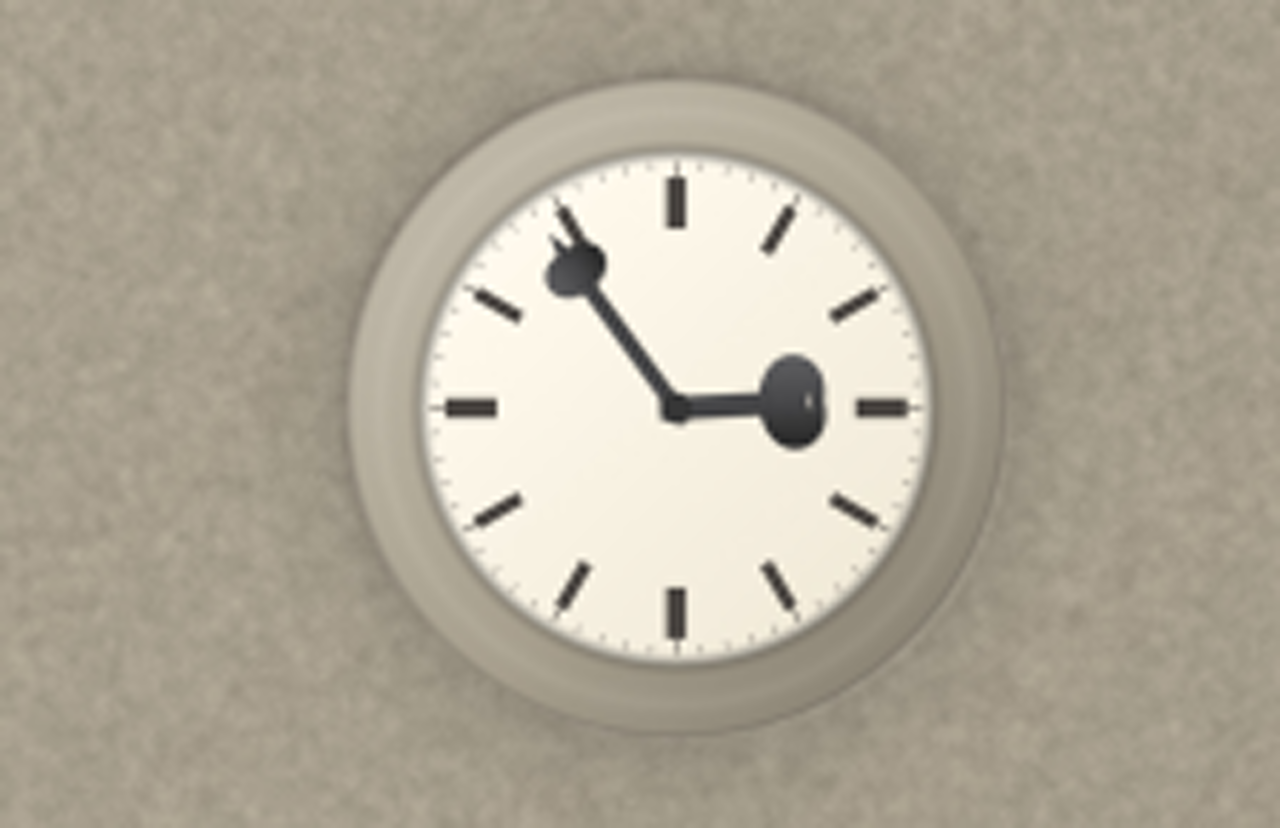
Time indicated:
2h54
